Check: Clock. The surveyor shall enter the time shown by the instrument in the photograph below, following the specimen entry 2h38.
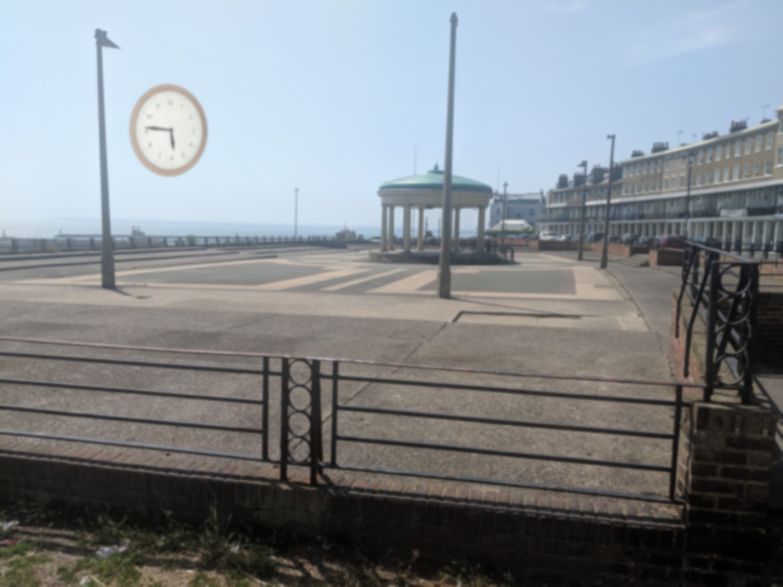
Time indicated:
5h46
